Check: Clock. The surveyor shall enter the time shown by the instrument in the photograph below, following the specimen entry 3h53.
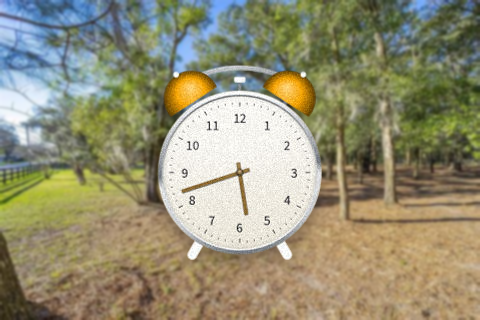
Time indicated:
5h42
